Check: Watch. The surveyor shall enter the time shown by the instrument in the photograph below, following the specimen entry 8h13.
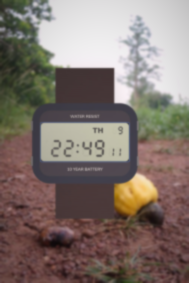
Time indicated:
22h49
